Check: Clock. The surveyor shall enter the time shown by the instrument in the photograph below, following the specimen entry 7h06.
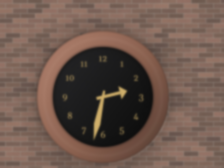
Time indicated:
2h32
